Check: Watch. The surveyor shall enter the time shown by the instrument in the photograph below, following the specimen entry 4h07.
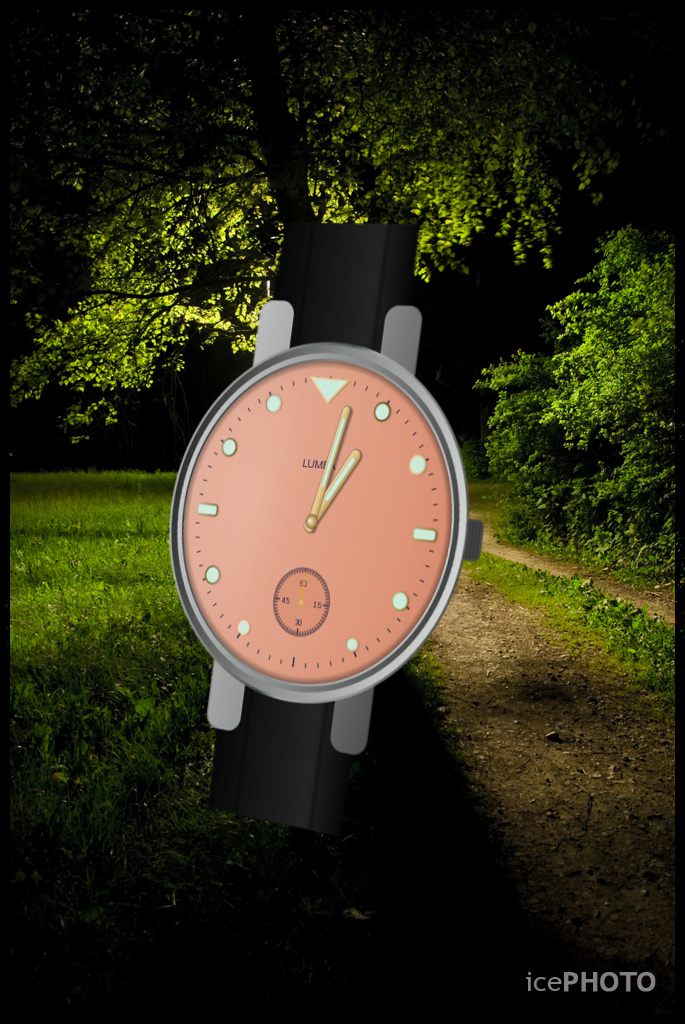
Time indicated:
1h02
